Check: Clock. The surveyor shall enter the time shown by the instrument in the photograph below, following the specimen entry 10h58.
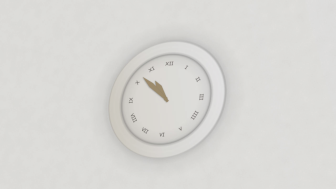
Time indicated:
10h52
